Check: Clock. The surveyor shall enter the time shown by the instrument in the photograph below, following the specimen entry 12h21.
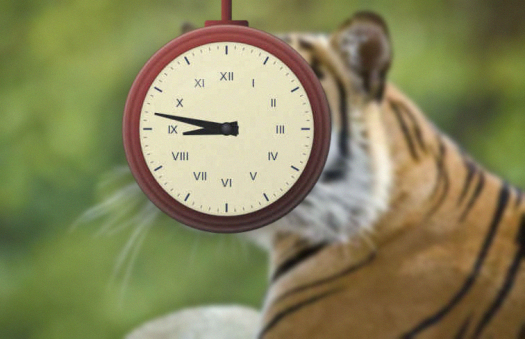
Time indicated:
8h47
